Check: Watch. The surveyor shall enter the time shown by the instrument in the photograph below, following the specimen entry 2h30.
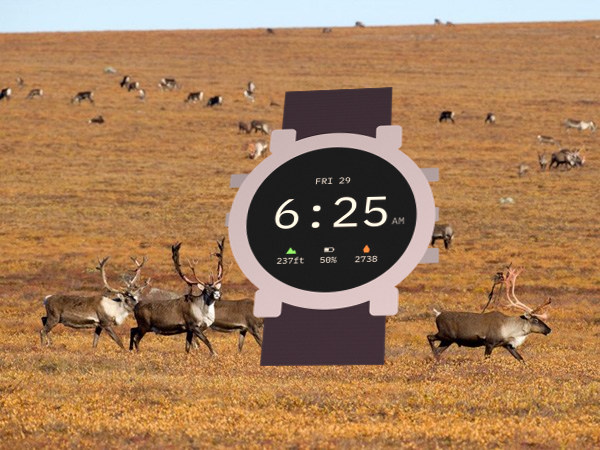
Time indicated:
6h25
